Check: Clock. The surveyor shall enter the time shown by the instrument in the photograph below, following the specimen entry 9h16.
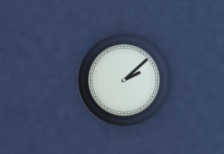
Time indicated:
2h08
